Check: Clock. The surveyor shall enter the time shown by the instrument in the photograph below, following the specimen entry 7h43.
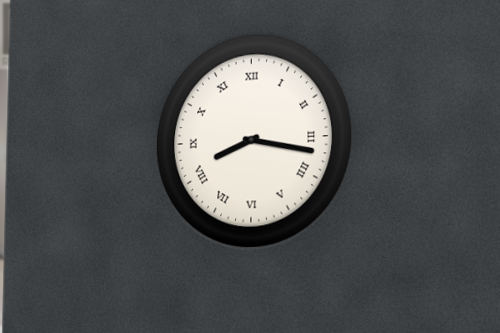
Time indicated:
8h17
